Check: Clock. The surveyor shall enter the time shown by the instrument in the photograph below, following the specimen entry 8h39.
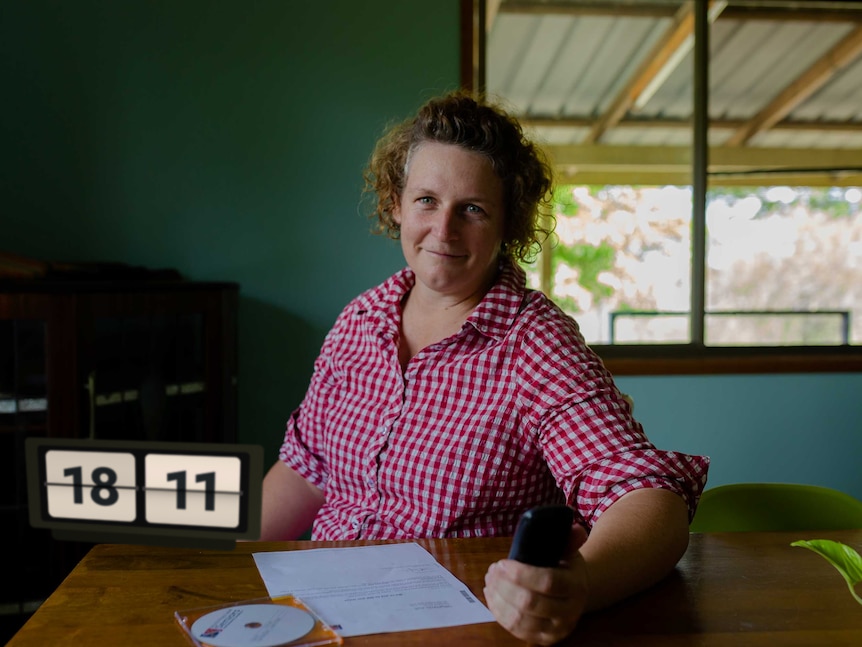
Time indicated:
18h11
